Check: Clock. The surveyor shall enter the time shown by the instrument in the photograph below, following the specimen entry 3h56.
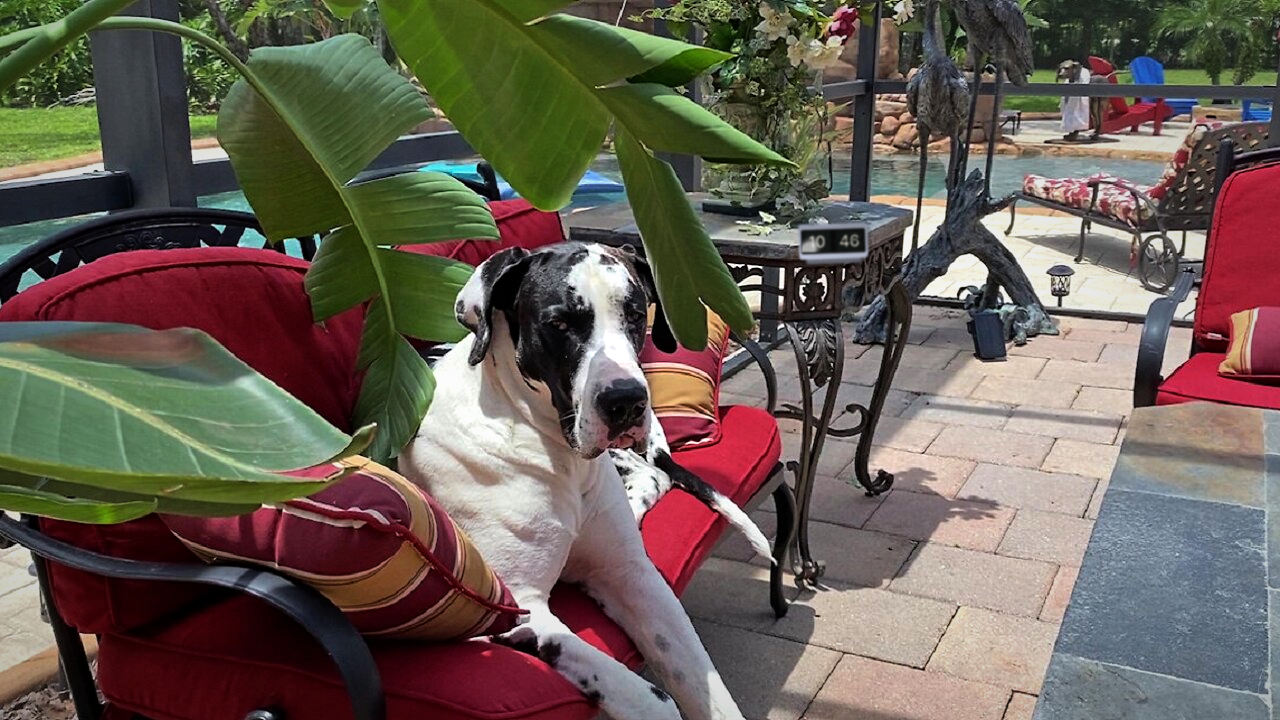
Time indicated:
10h46
